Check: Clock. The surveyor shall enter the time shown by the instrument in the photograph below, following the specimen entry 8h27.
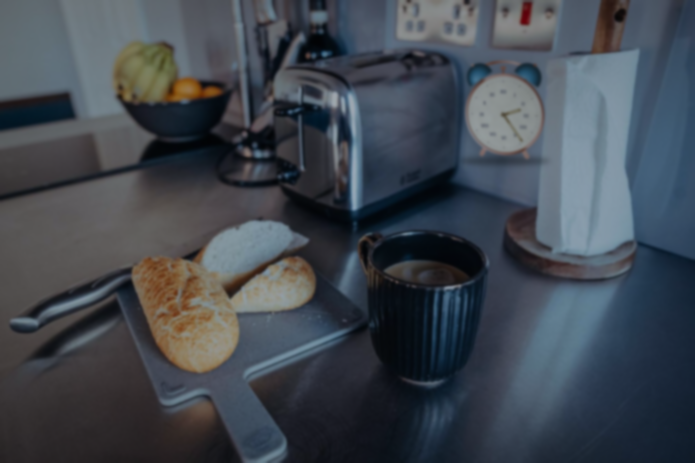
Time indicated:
2h24
